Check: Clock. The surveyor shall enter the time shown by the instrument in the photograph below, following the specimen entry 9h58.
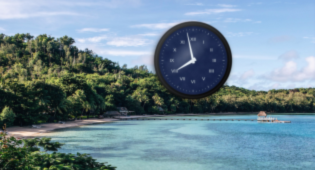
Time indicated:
7h58
